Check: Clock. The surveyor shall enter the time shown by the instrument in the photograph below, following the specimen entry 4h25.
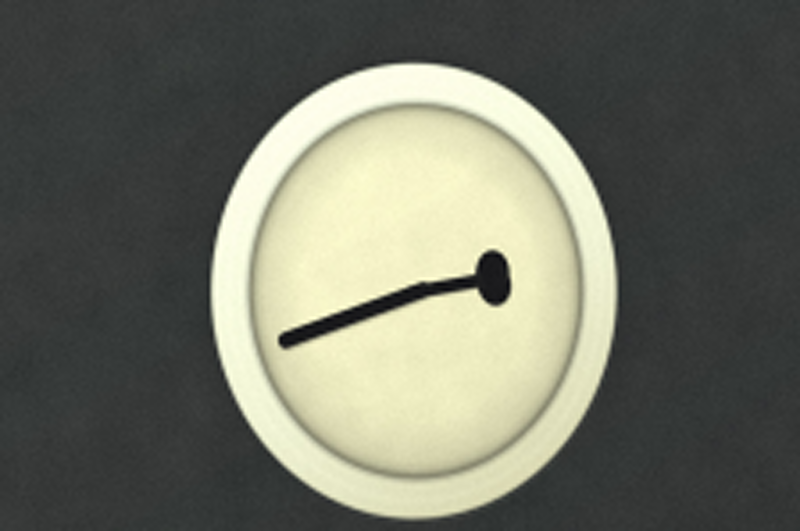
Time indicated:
2h42
